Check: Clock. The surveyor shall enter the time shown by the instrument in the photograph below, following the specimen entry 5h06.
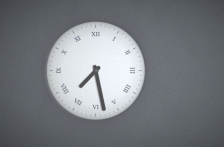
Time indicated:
7h28
